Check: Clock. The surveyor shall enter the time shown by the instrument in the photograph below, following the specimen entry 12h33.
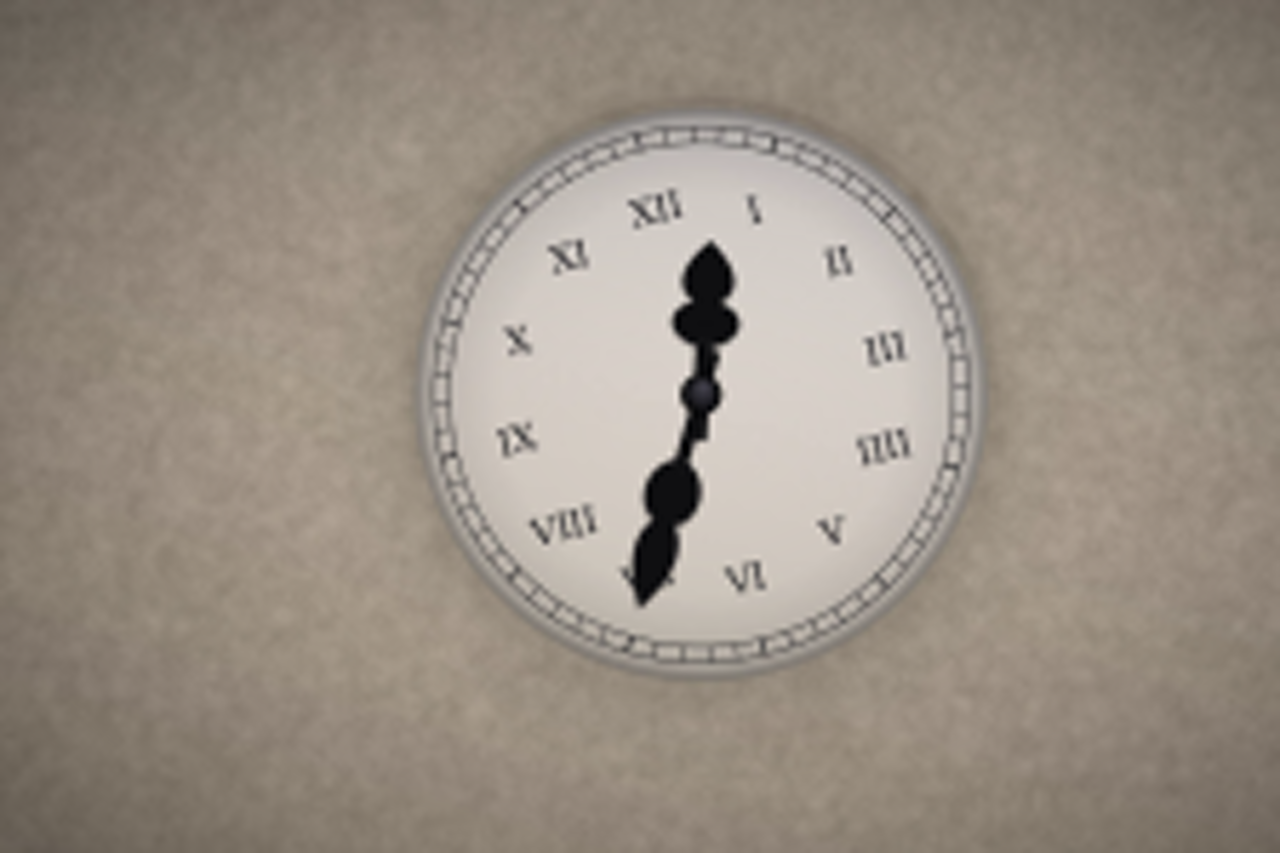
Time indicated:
12h35
